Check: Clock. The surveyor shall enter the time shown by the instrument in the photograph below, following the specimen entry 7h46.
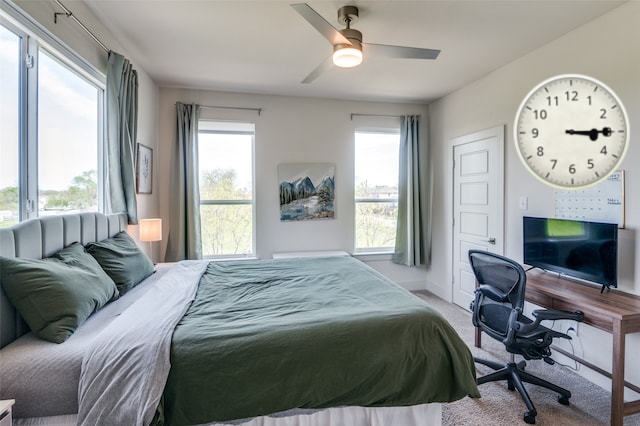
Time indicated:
3h15
